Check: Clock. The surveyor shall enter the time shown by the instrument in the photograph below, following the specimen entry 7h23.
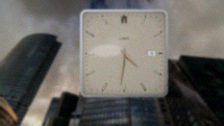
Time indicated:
4h31
